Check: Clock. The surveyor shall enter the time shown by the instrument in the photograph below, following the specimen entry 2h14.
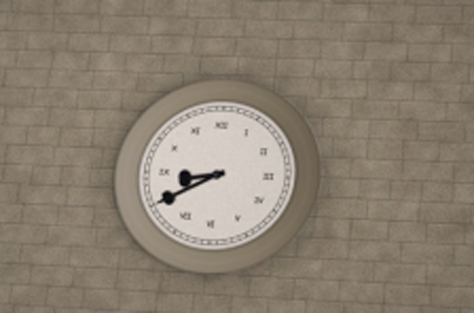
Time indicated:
8h40
